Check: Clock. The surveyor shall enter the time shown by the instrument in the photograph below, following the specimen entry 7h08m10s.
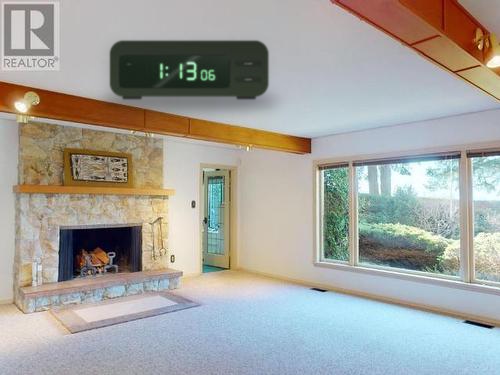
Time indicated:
1h13m06s
